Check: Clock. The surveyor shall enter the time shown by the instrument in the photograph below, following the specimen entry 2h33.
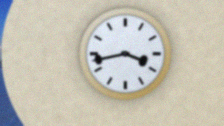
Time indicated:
3h43
